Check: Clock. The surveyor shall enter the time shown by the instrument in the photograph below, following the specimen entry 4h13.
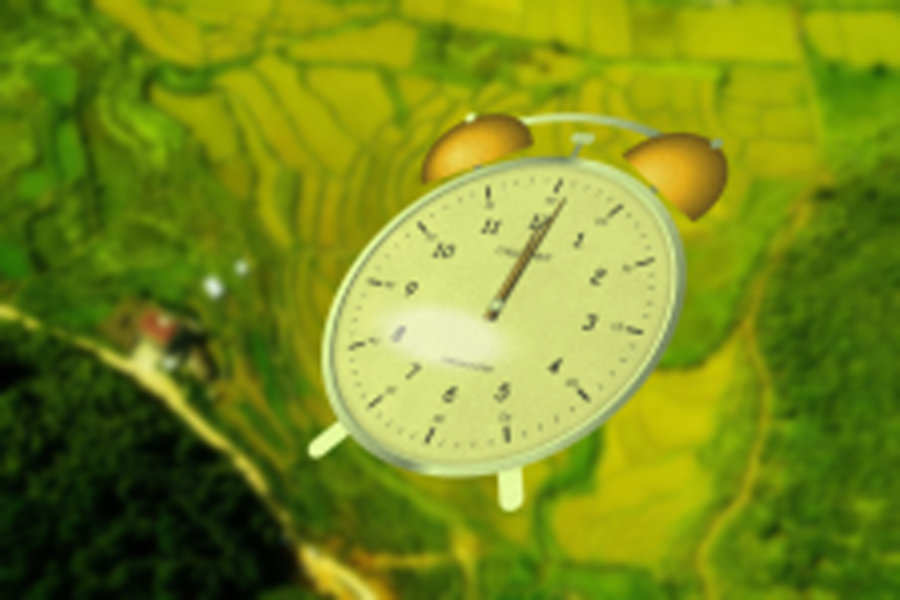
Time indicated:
12h01
